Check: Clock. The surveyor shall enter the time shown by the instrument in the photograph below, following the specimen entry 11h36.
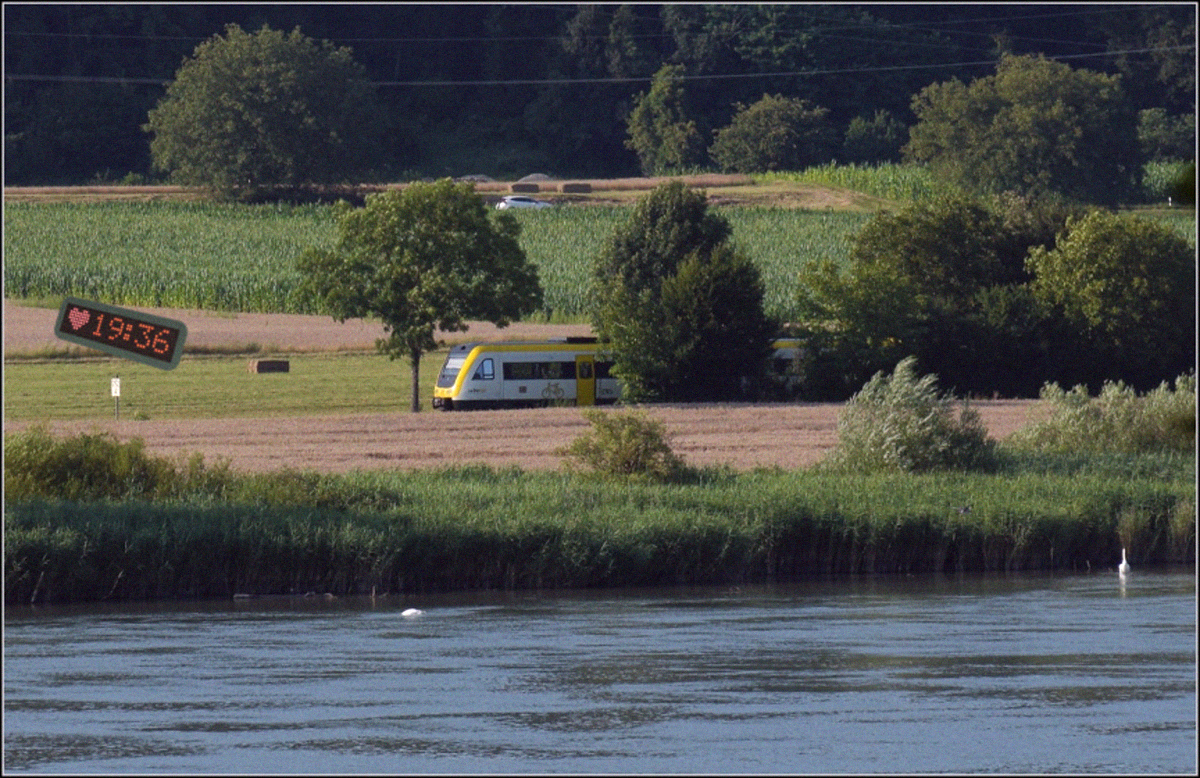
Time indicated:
19h36
